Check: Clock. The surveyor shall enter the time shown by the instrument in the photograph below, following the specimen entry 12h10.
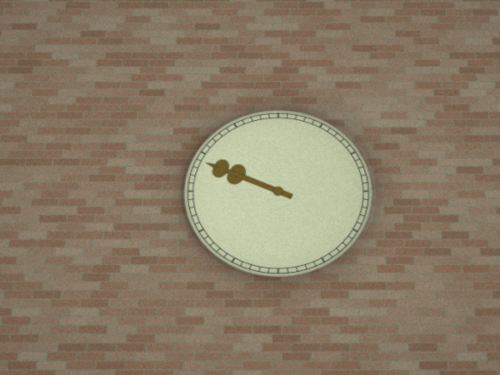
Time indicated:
9h49
